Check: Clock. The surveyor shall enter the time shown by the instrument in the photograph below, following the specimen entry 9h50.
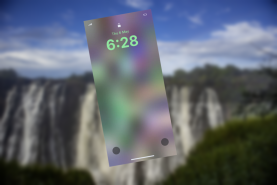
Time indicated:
6h28
